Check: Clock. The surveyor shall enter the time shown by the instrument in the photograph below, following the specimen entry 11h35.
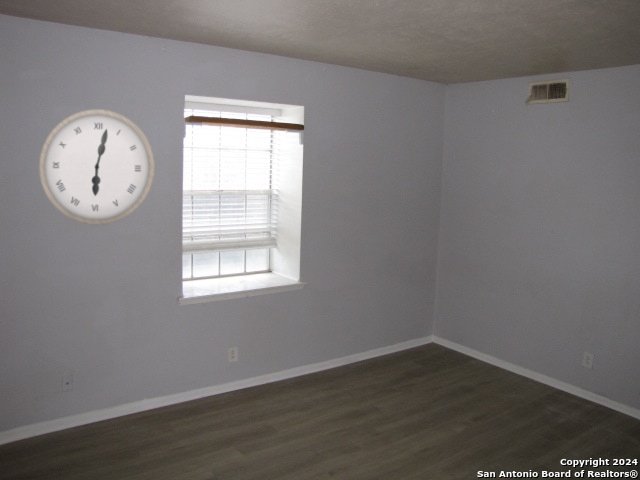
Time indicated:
6h02
